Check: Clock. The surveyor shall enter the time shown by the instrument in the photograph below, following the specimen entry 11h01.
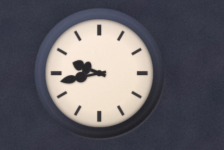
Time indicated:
9h43
